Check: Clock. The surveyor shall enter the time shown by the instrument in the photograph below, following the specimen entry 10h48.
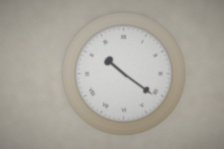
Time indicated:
10h21
